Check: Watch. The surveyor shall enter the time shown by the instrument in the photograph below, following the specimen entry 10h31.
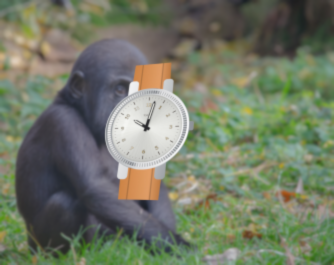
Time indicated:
10h02
